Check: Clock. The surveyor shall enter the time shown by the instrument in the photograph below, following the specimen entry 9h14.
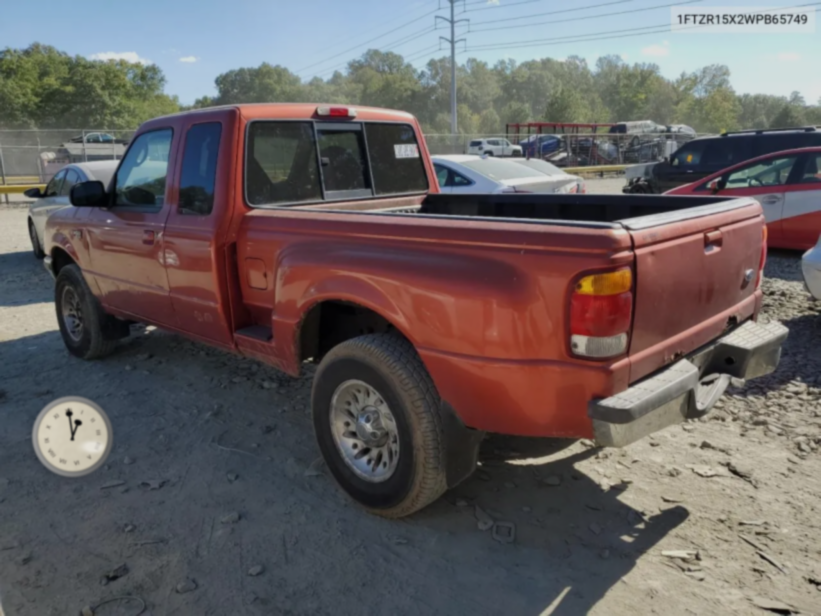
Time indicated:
1h00
